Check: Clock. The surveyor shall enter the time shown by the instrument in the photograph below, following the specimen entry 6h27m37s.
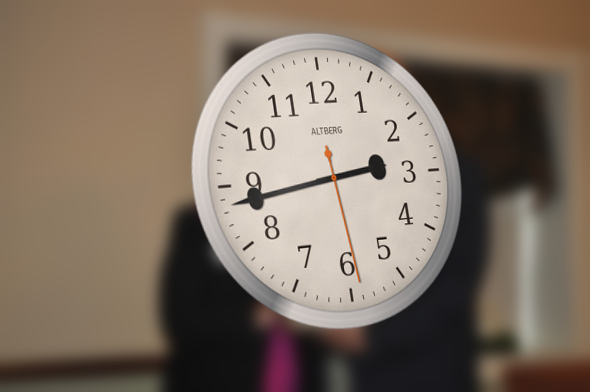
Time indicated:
2h43m29s
